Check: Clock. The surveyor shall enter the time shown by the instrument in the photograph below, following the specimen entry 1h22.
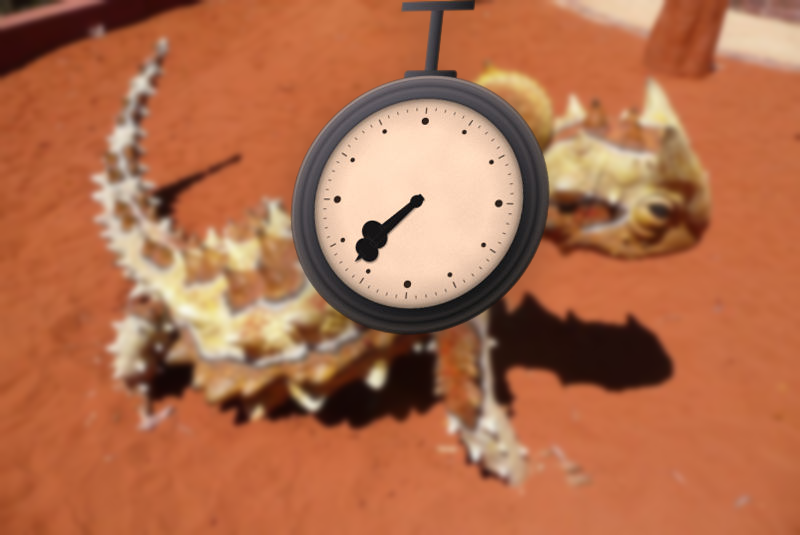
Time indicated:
7h37
